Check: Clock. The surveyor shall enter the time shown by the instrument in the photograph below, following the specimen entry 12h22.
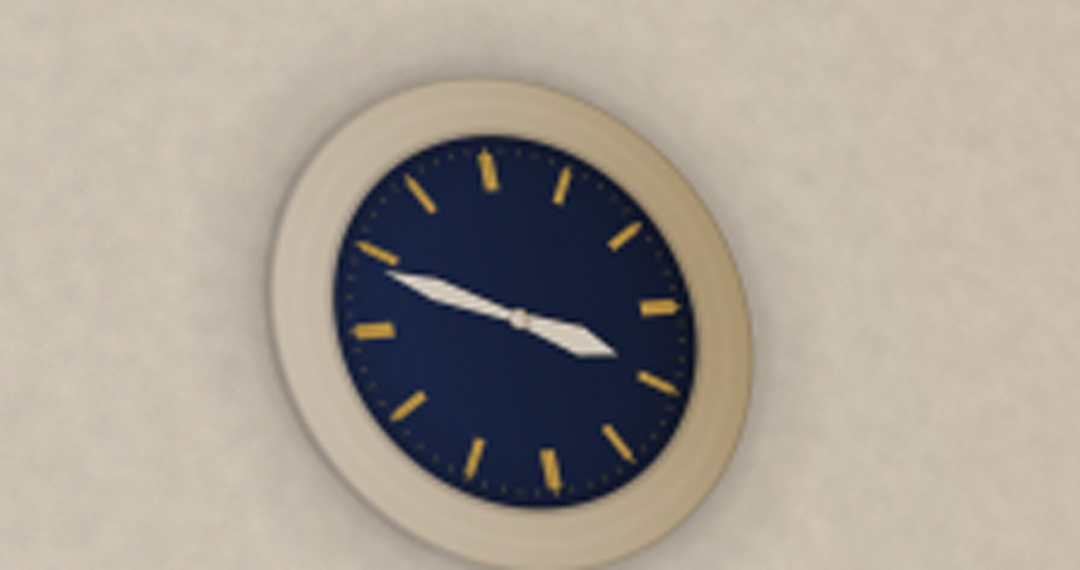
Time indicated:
3h49
